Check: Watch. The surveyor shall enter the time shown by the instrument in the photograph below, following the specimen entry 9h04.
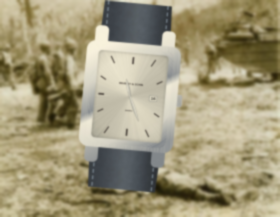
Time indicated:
11h26
